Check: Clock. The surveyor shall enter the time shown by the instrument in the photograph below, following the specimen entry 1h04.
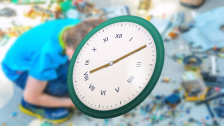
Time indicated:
8h10
